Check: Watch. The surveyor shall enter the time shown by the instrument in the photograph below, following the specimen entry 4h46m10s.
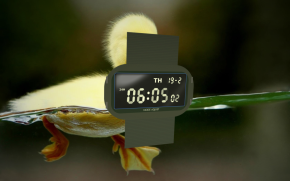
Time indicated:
6h05m02s
